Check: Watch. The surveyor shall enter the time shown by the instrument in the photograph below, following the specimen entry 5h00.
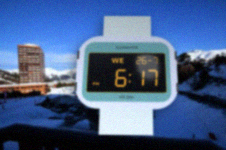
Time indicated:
6h17
